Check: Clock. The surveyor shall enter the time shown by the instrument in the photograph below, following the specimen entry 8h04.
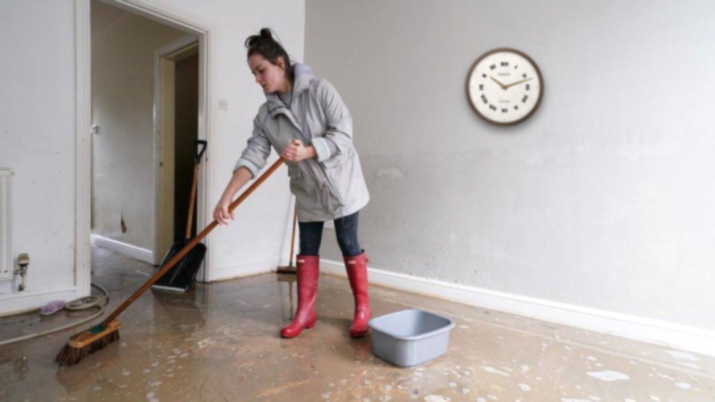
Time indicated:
10h12
